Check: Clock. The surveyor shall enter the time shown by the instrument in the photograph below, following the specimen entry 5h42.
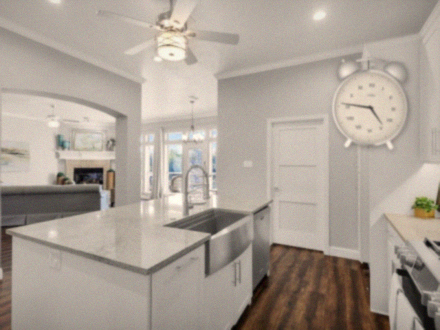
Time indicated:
4h46
